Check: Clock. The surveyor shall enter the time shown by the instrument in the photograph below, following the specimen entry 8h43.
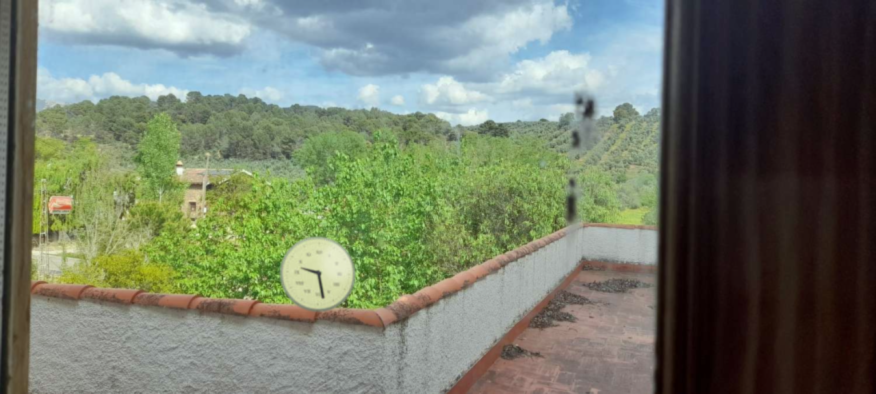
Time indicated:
9h28
